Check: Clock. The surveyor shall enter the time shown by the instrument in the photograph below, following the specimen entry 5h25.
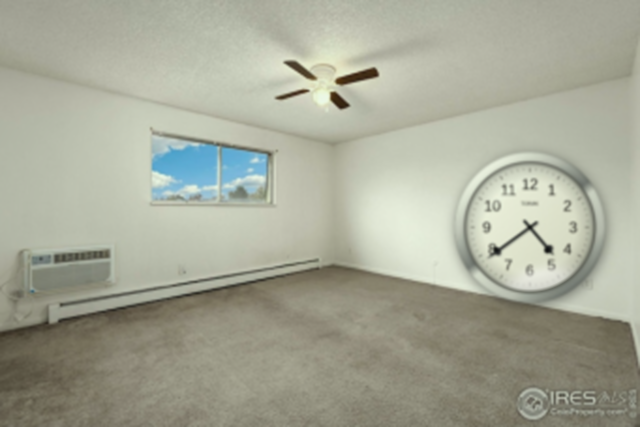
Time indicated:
4h39
